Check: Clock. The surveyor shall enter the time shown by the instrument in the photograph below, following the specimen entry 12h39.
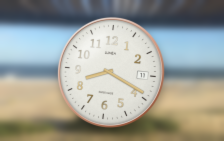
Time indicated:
8h19
